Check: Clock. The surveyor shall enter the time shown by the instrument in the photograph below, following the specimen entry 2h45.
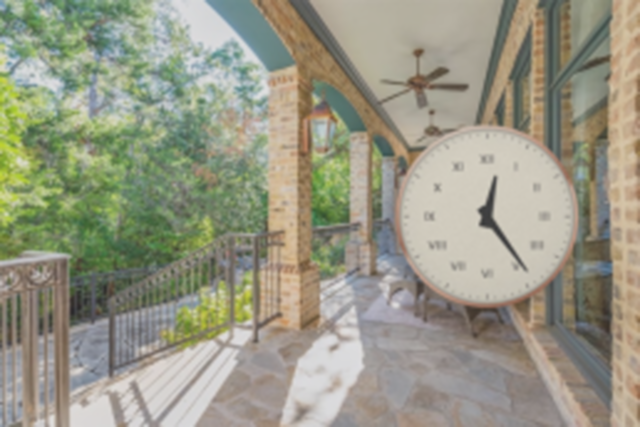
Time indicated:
12h24
